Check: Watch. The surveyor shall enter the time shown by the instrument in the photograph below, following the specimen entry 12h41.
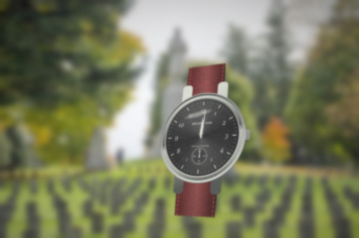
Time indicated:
12h01
